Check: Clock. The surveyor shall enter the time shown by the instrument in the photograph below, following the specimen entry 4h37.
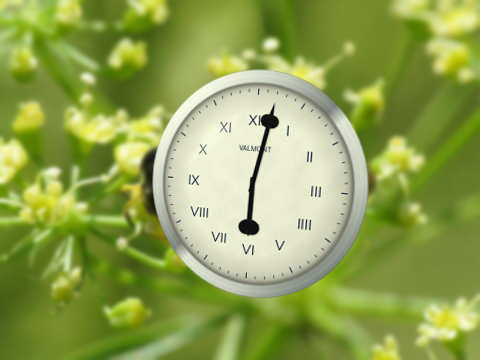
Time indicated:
6h02
